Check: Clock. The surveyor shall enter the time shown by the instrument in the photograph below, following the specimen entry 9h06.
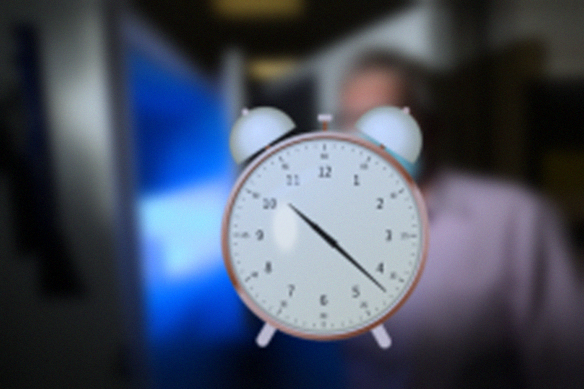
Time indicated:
10h22
